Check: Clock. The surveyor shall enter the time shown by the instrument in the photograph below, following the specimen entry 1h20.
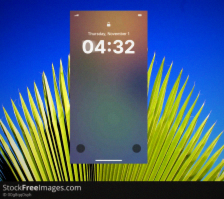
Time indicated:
4h32
